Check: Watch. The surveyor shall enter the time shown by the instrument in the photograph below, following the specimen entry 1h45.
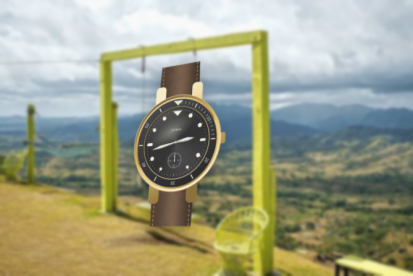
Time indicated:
2h43
